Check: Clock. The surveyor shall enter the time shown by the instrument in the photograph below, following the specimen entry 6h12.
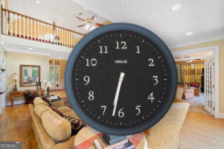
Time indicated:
6h32
